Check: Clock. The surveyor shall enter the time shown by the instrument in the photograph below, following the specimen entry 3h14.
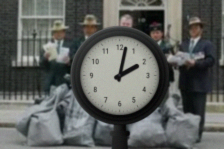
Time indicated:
2h02
